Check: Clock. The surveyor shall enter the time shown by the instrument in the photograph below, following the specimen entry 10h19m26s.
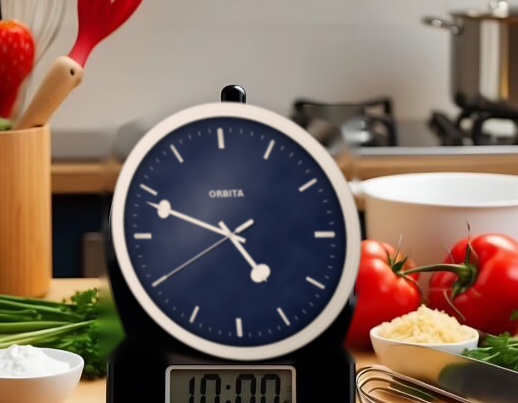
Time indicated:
4h48m40s
